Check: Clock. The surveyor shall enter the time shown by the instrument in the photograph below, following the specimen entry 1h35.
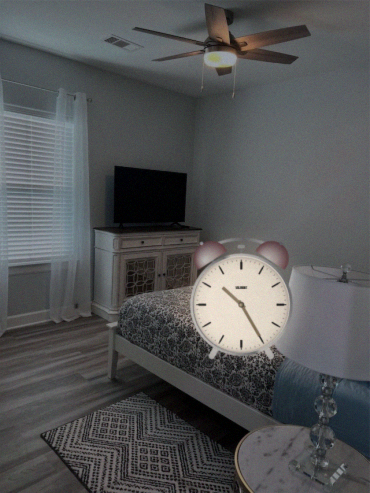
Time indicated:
10h25
